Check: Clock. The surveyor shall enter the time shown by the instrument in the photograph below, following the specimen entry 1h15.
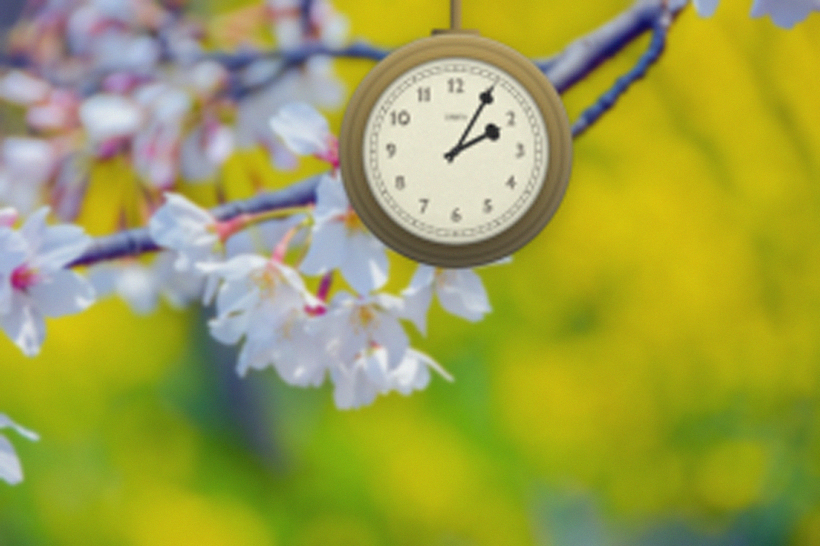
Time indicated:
2h05
